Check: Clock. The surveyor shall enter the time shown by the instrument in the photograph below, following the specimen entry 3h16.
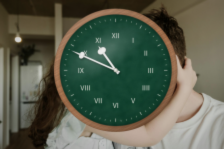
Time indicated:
10h49
